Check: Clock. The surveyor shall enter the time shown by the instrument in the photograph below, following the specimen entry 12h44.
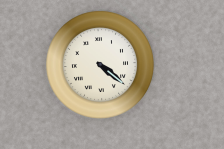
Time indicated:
4h22
